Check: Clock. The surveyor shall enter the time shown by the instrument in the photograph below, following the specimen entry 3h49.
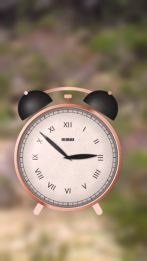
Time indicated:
2h52
